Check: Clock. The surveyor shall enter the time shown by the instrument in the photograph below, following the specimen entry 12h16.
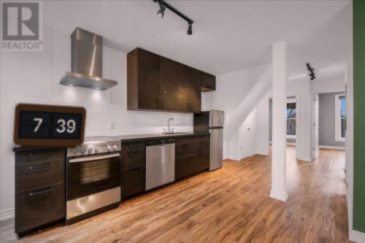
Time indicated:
7h39
